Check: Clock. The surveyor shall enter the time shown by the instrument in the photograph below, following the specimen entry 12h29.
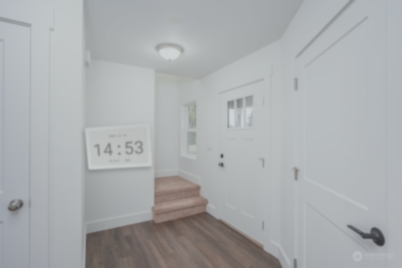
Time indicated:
14h53
